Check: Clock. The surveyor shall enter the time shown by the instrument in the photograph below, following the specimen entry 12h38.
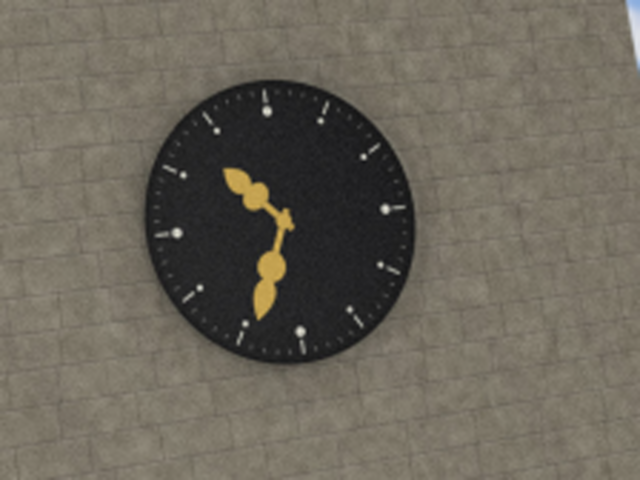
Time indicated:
10h34
